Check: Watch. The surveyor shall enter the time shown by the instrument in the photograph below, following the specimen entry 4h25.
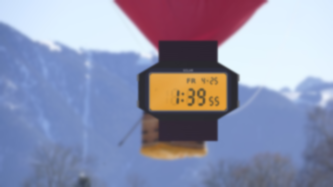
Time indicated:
1h39
